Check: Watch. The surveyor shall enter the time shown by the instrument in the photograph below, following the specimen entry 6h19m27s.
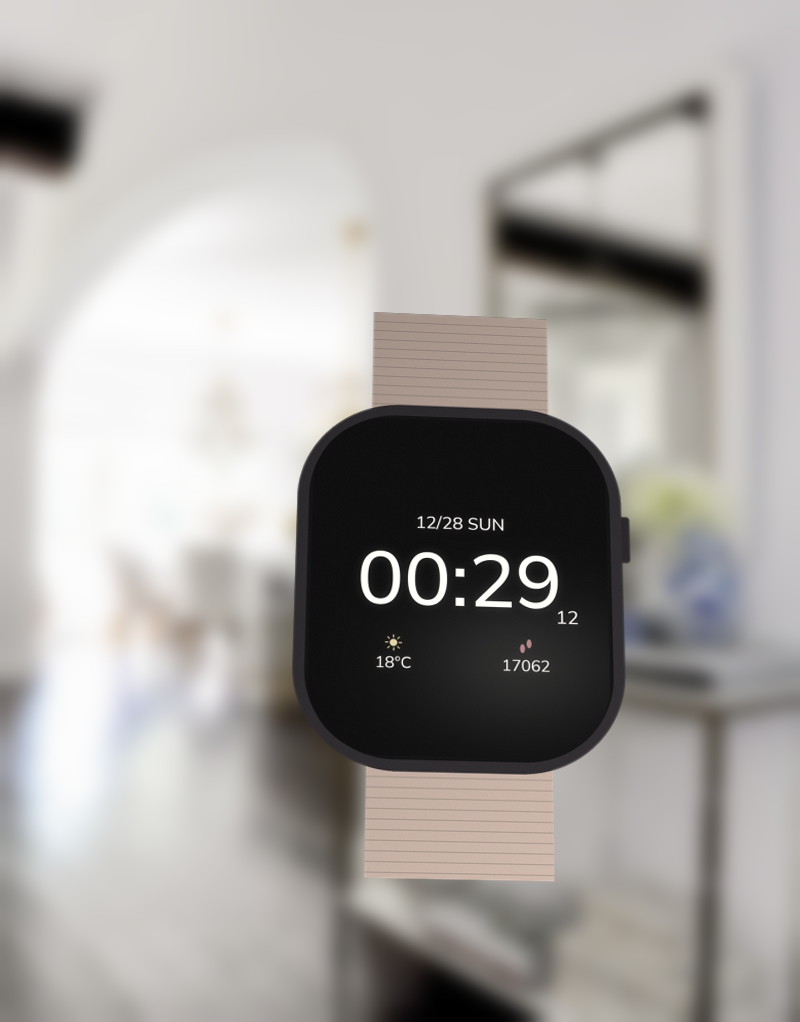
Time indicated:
0h29m12s
